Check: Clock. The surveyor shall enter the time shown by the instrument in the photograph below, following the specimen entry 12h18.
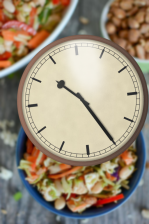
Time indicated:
10h25
